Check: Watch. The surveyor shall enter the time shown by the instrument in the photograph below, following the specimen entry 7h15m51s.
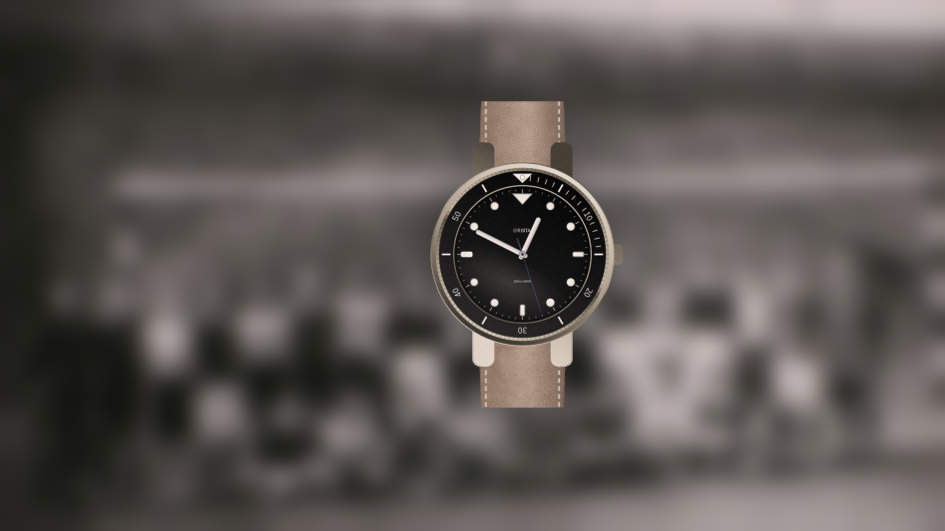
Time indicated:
12h49m27s
